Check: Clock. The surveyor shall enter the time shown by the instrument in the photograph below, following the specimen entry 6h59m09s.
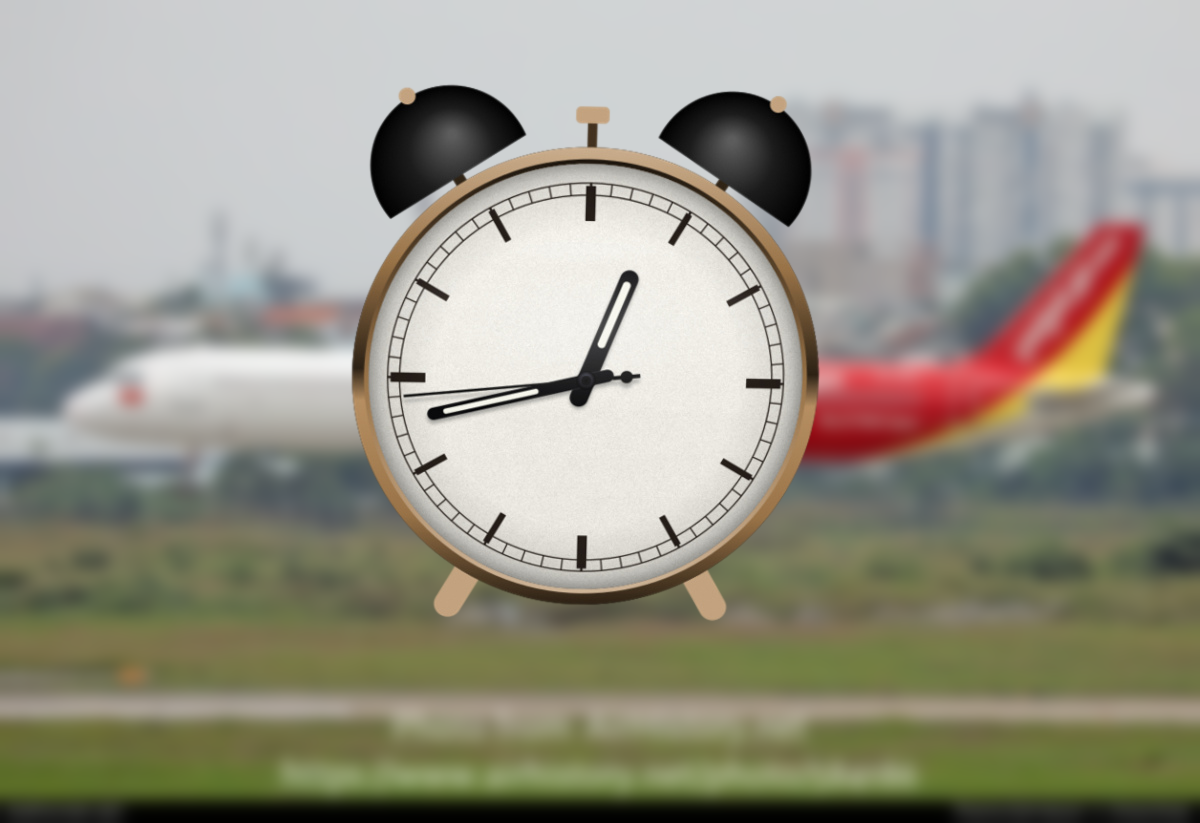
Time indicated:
12h42m44s
